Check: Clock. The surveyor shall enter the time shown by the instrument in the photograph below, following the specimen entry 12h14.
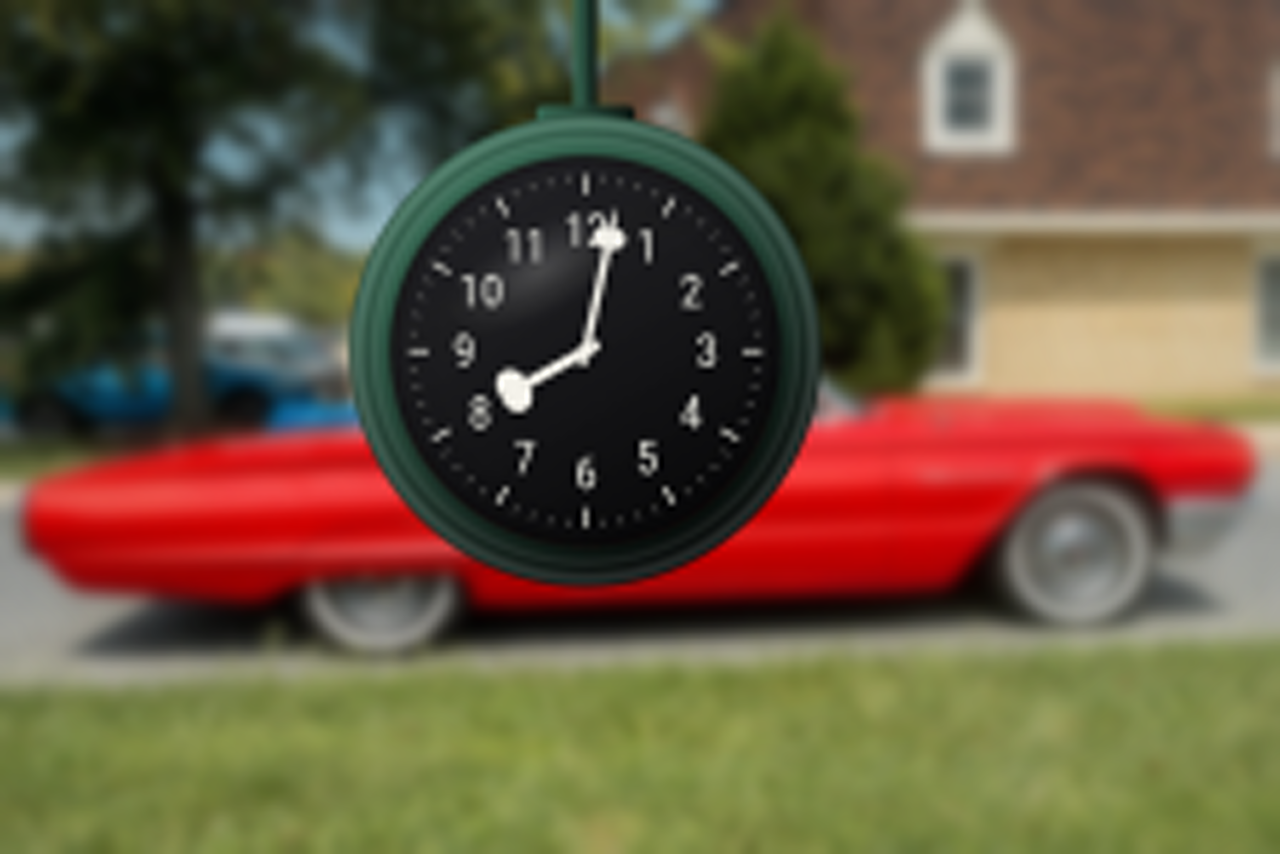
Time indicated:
8h02
